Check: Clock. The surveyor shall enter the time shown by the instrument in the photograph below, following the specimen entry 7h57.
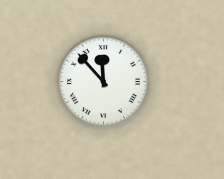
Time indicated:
11h53
